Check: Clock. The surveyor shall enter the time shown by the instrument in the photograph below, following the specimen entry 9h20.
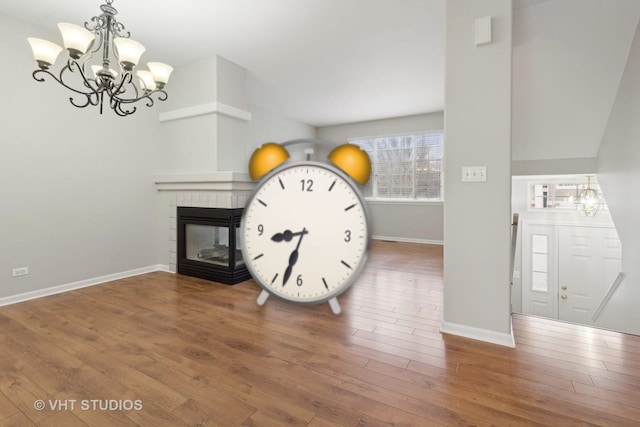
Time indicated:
8h33
